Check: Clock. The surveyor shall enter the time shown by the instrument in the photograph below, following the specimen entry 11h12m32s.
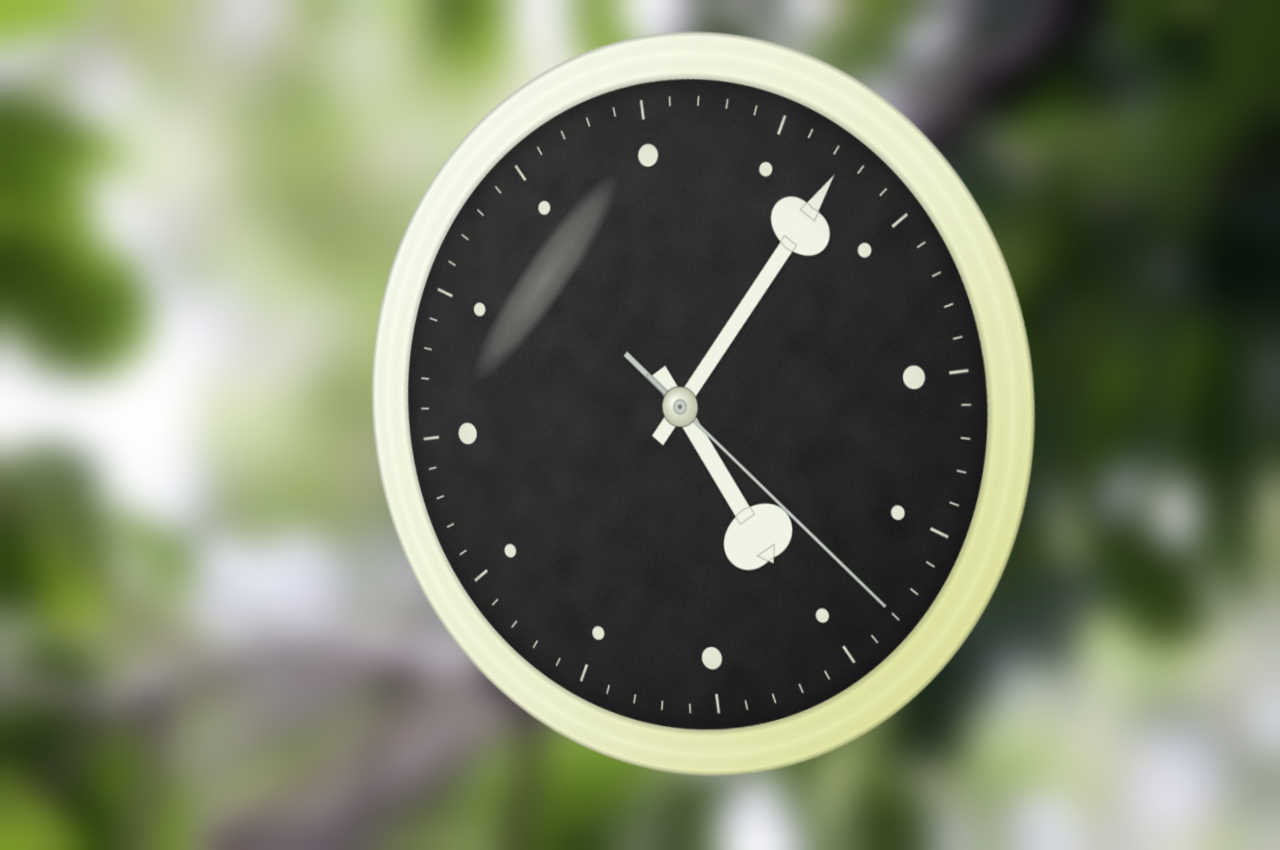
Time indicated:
5h07m23s
